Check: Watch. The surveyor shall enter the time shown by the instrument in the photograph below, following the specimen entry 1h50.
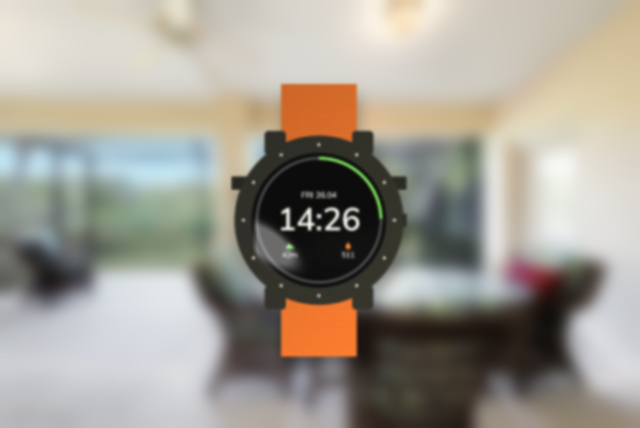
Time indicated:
14h26
